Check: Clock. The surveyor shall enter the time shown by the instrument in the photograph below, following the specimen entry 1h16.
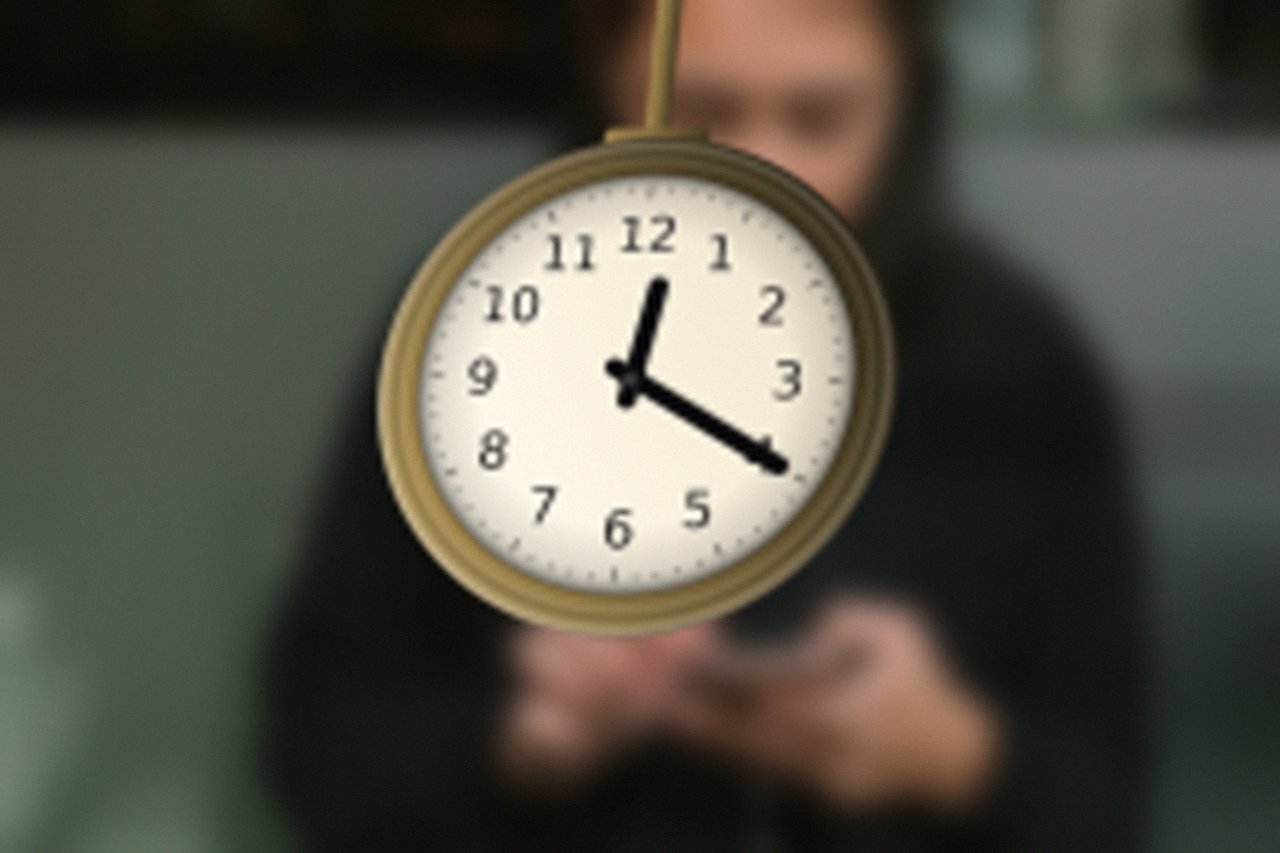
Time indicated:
12h20
